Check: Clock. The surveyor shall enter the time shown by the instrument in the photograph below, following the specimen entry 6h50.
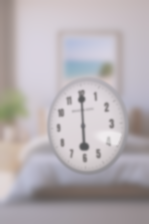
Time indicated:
6h00
